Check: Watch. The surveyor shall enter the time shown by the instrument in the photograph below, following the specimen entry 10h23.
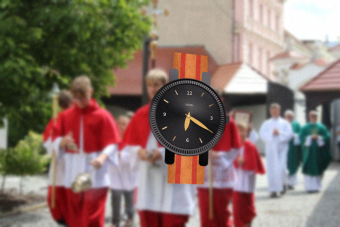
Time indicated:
6h20
